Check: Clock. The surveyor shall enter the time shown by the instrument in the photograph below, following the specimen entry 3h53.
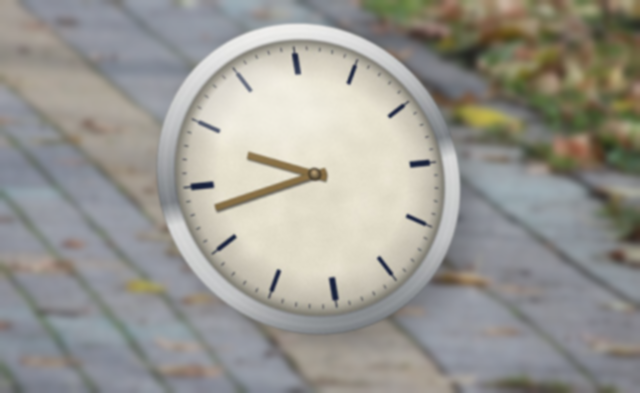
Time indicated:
9h43
